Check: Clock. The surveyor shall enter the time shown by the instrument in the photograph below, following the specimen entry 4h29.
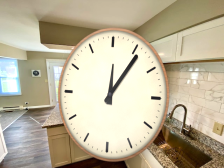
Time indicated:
12h06
